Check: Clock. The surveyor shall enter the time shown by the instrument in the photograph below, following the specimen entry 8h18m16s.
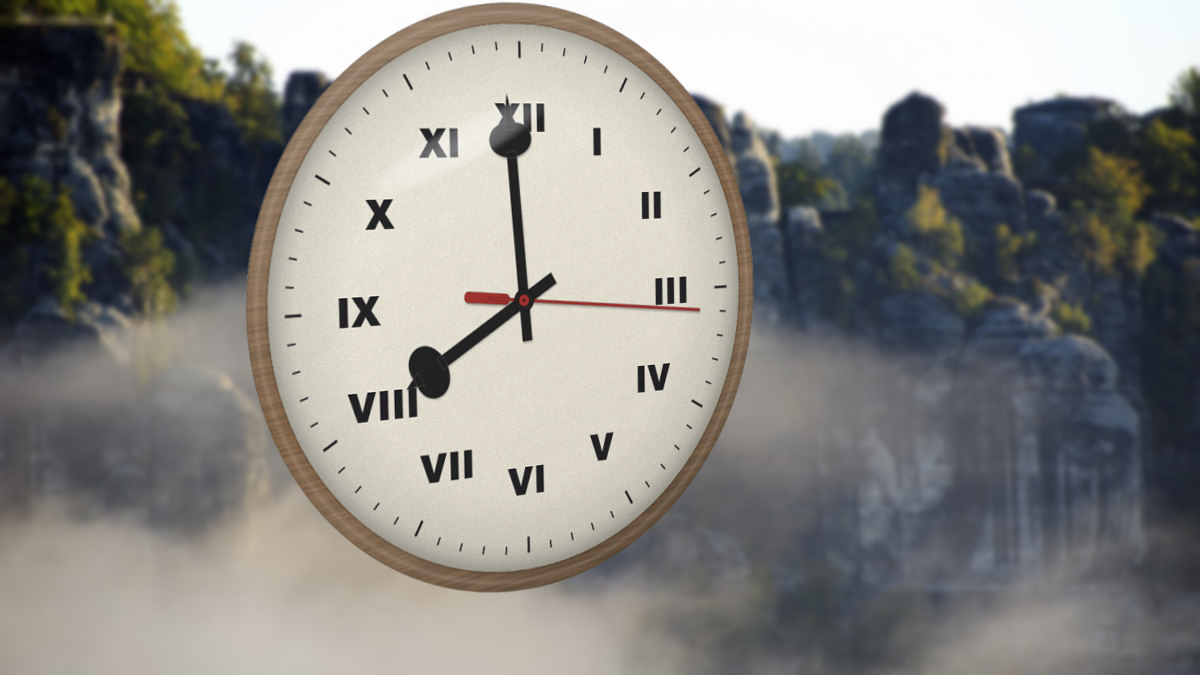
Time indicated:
7h59m16s
